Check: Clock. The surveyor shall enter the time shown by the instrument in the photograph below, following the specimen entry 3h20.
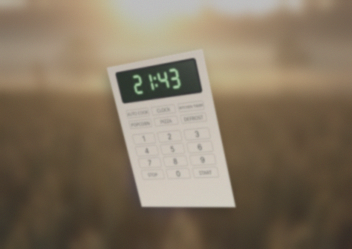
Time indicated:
21h43
